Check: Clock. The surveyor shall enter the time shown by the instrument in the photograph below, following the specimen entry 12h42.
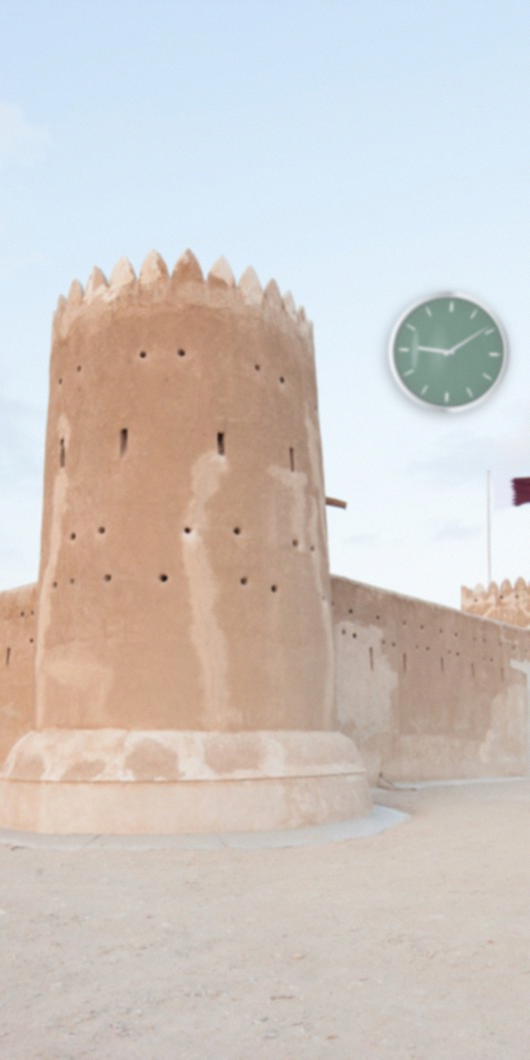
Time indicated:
9h09
